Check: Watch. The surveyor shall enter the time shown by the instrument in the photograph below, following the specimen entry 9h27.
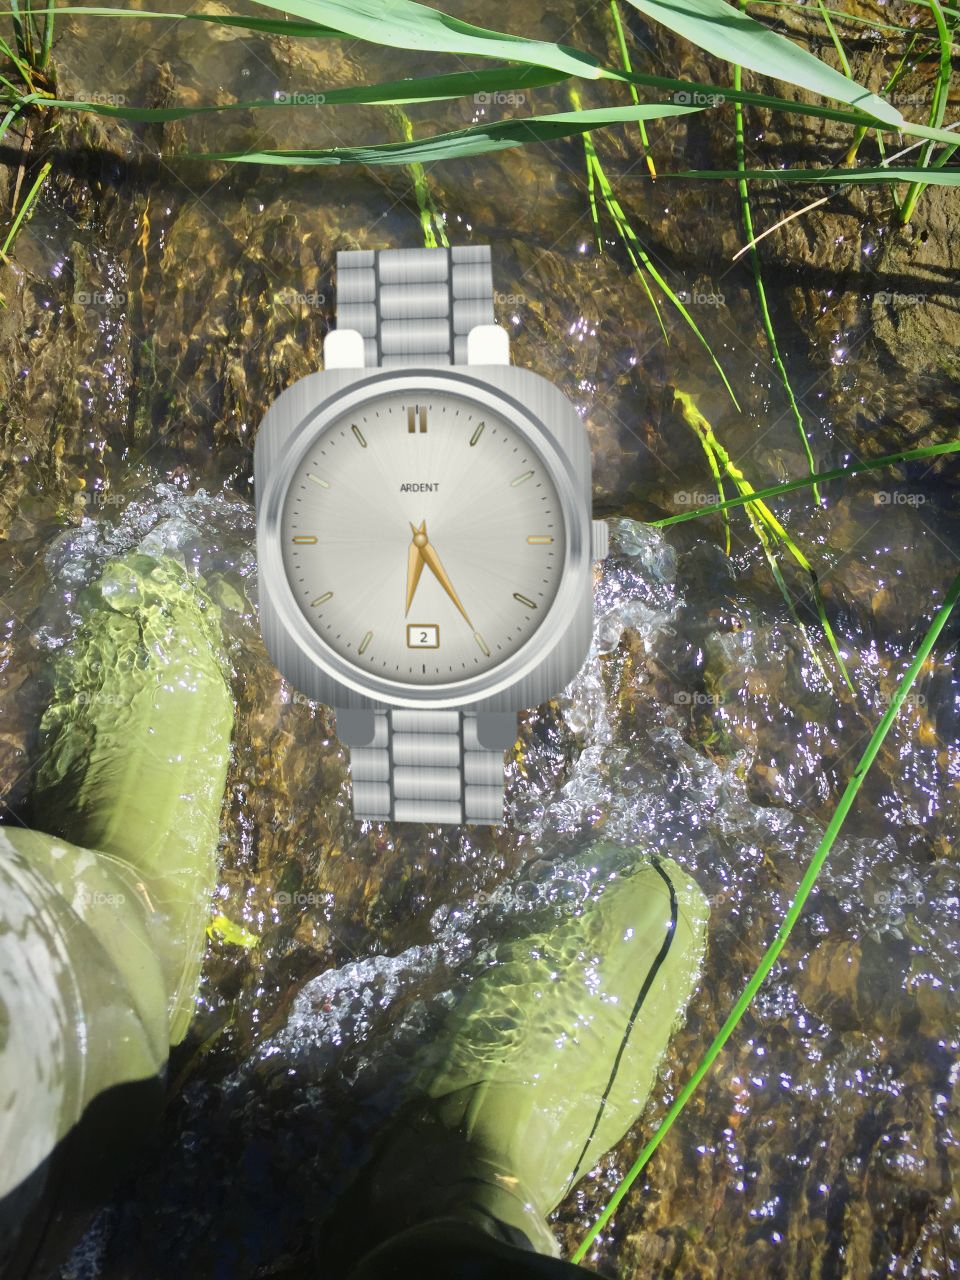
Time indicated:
6h25
